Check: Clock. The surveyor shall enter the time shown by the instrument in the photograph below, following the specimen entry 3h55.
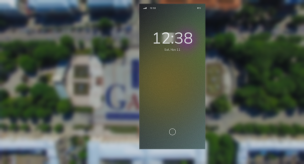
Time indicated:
12h38
